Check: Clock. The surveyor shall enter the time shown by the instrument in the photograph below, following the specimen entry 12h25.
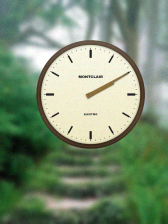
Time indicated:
2h10
